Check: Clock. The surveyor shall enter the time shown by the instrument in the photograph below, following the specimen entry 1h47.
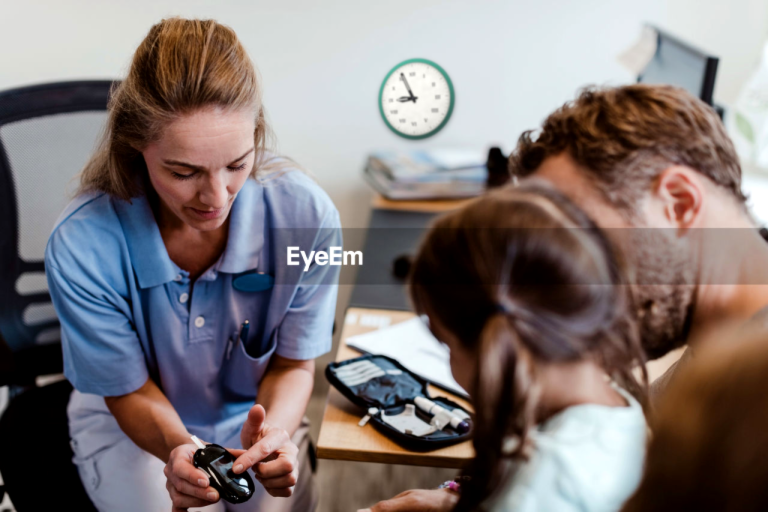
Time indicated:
8h56
